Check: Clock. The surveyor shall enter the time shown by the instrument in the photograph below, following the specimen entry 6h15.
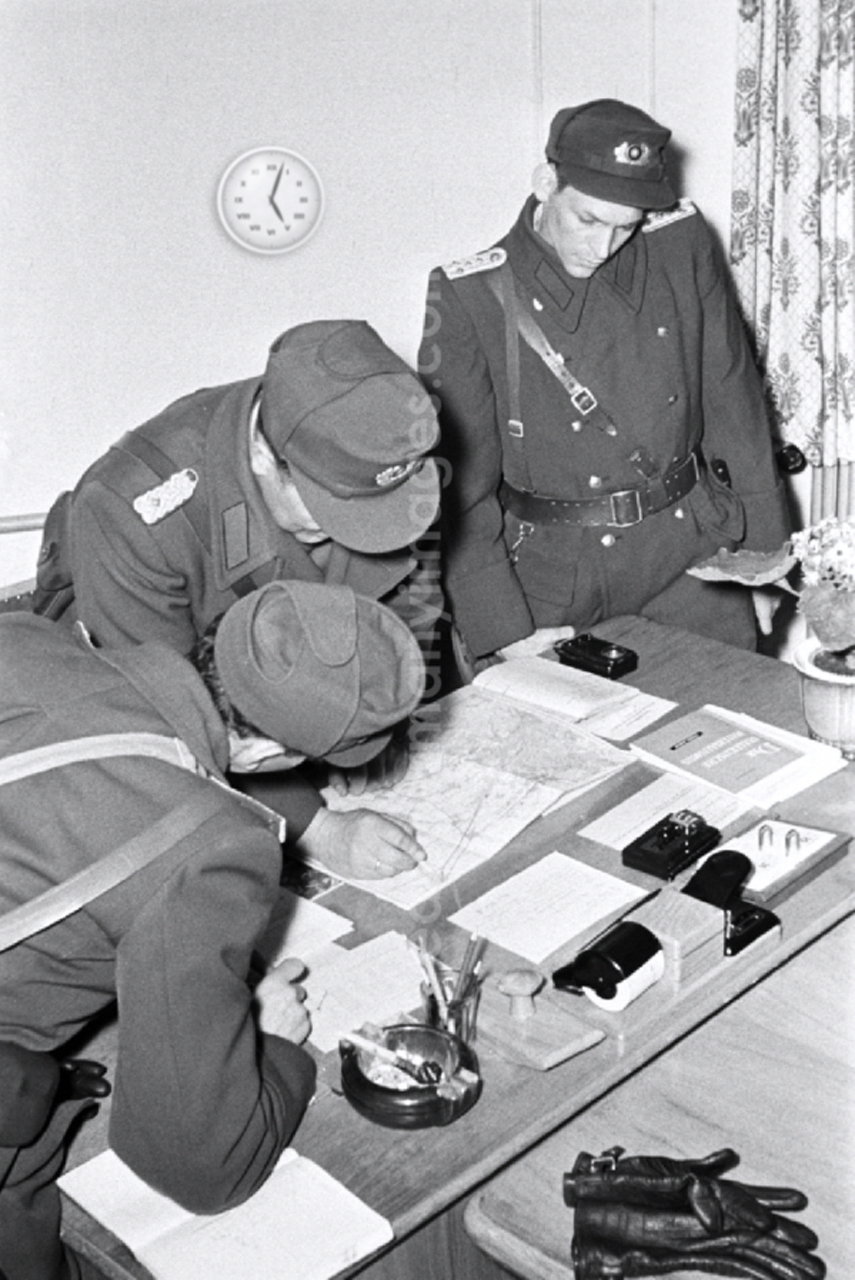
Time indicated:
5h03
